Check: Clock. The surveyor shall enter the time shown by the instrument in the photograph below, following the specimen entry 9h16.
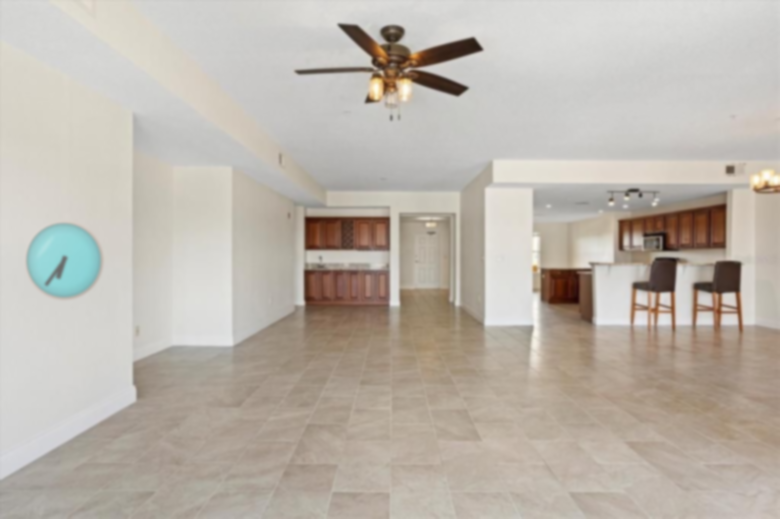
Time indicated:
6h36
